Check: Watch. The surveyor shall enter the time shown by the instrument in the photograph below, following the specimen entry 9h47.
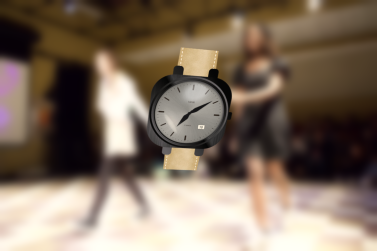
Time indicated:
7h09
